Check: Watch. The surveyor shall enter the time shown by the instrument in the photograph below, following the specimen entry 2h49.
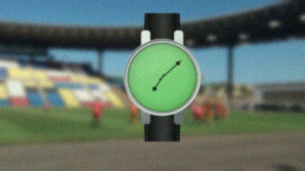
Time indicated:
7h08
